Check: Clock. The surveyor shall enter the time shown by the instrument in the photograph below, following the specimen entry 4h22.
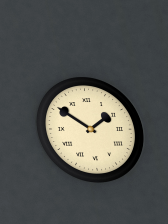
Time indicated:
1h51
